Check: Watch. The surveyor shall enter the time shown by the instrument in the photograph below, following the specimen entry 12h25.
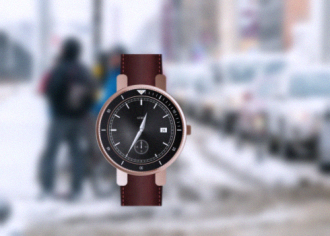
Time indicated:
12h35
